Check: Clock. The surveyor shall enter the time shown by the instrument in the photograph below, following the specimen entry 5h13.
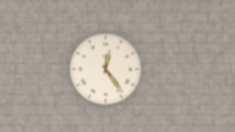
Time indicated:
12h24
